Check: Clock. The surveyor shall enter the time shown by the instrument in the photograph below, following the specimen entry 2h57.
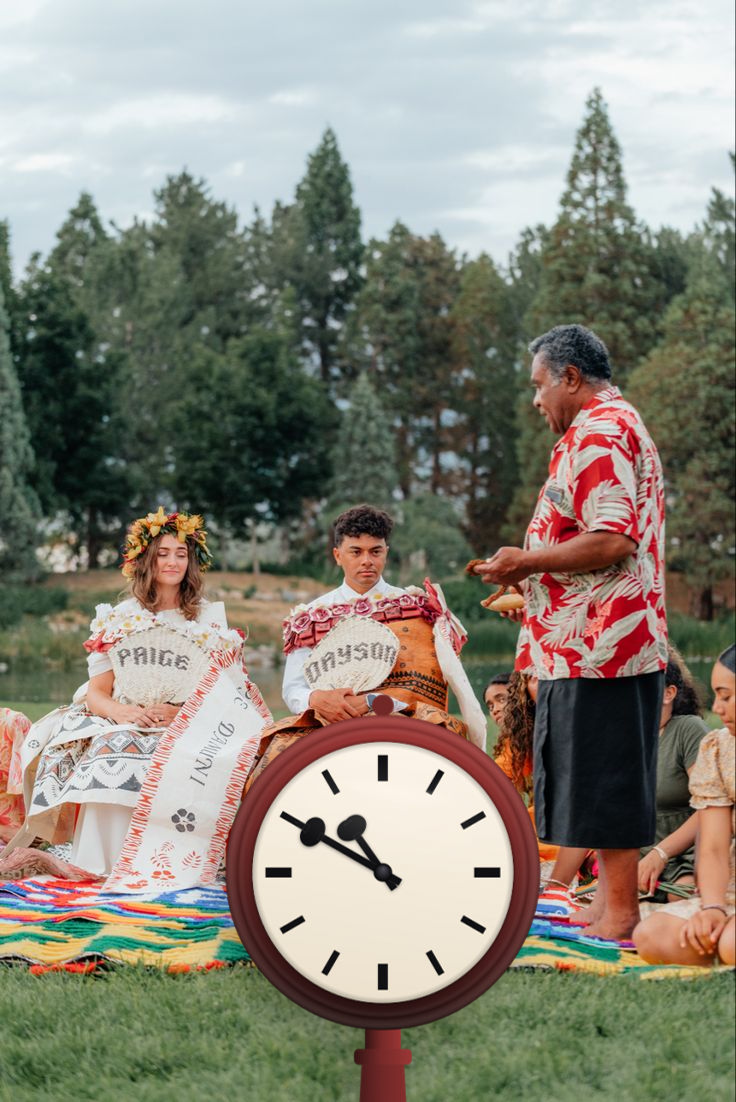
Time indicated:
10h50
